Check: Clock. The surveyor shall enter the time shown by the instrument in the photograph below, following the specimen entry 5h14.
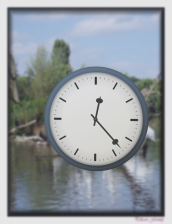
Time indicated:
12h23
